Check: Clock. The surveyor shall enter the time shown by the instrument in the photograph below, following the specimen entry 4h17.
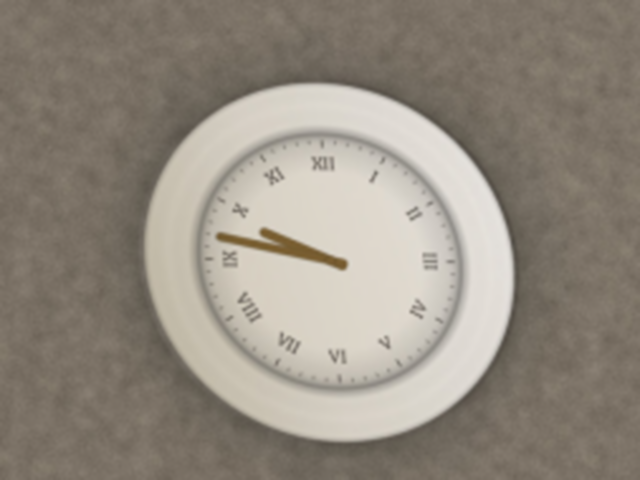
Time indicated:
9h47
